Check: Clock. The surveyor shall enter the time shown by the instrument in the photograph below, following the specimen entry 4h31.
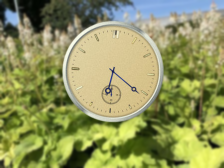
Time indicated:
6h21
